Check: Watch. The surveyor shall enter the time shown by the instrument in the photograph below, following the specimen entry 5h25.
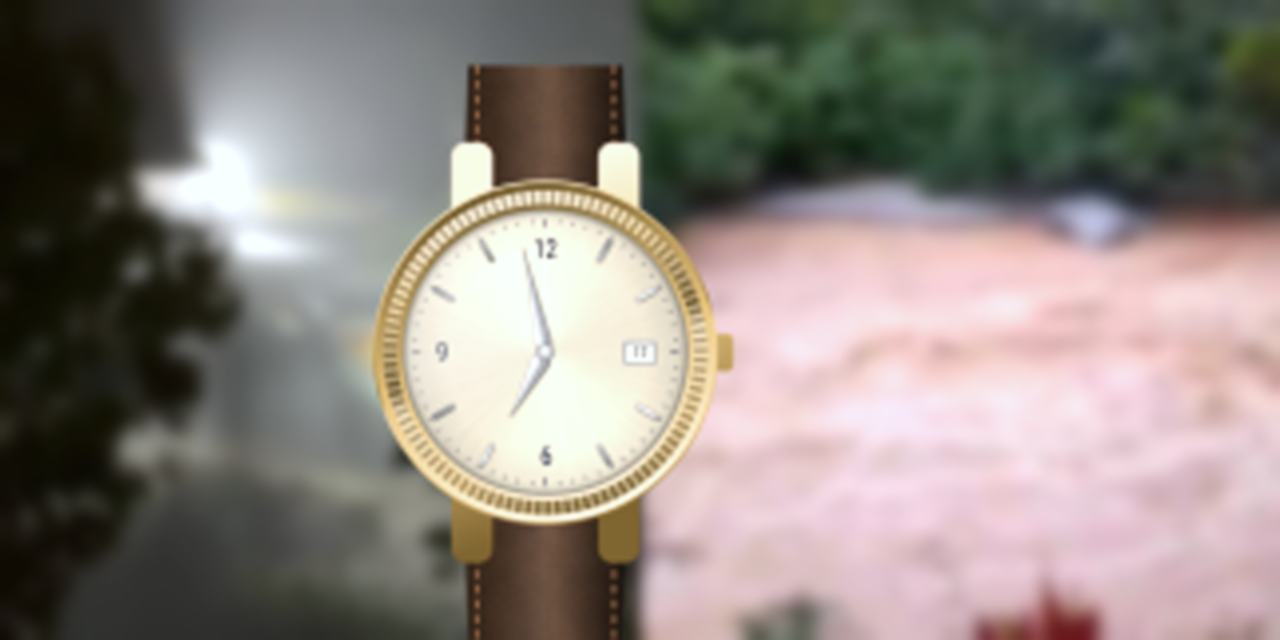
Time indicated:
6h58
